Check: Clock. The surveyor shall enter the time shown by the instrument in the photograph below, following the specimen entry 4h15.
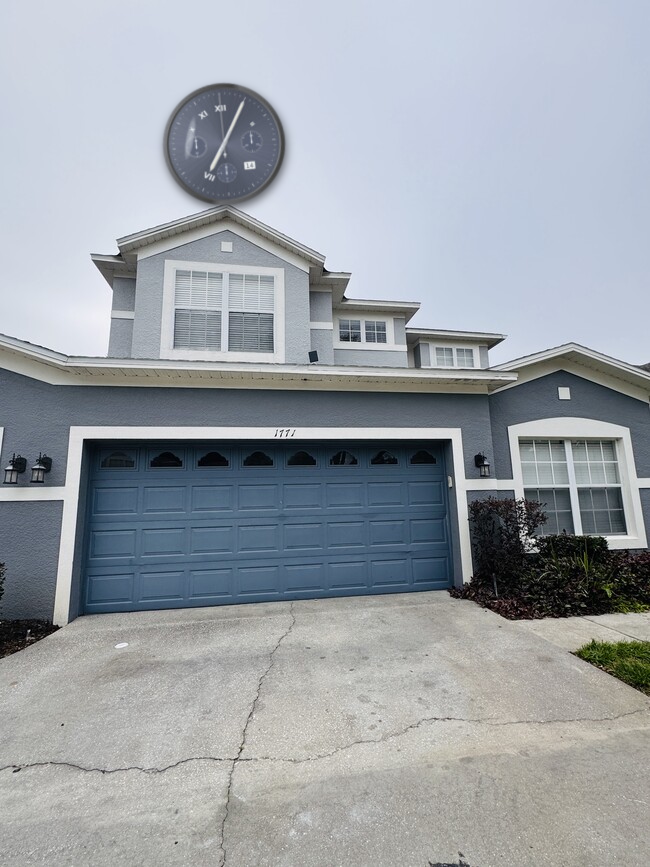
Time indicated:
7h05
